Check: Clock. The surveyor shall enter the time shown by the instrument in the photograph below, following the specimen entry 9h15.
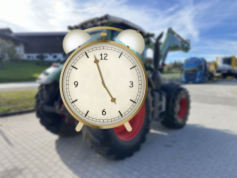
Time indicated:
4h57
